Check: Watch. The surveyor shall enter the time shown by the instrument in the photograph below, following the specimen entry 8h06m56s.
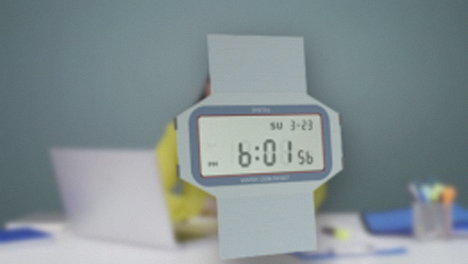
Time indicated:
6h01m56s
